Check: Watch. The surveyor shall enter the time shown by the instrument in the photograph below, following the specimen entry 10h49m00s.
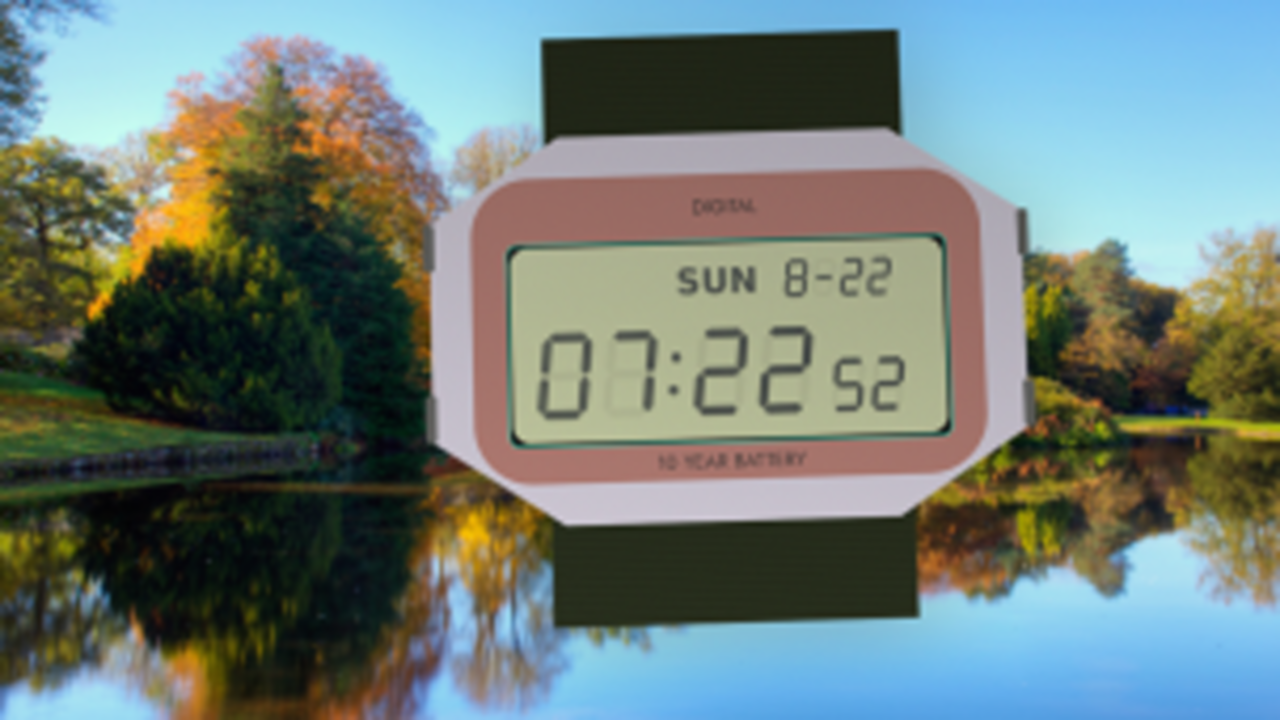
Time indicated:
7h22m52s
